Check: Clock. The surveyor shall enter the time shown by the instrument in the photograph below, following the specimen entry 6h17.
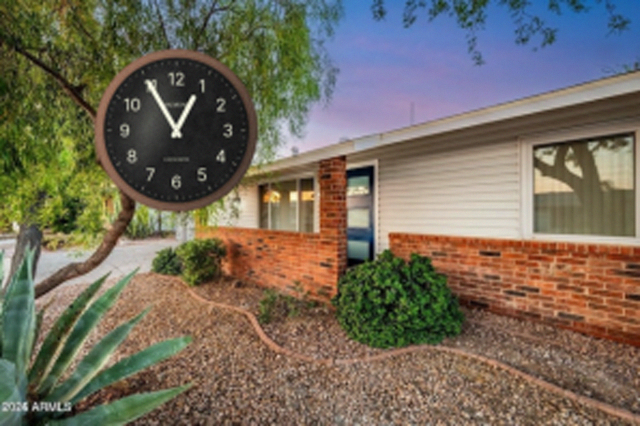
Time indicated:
12h55
